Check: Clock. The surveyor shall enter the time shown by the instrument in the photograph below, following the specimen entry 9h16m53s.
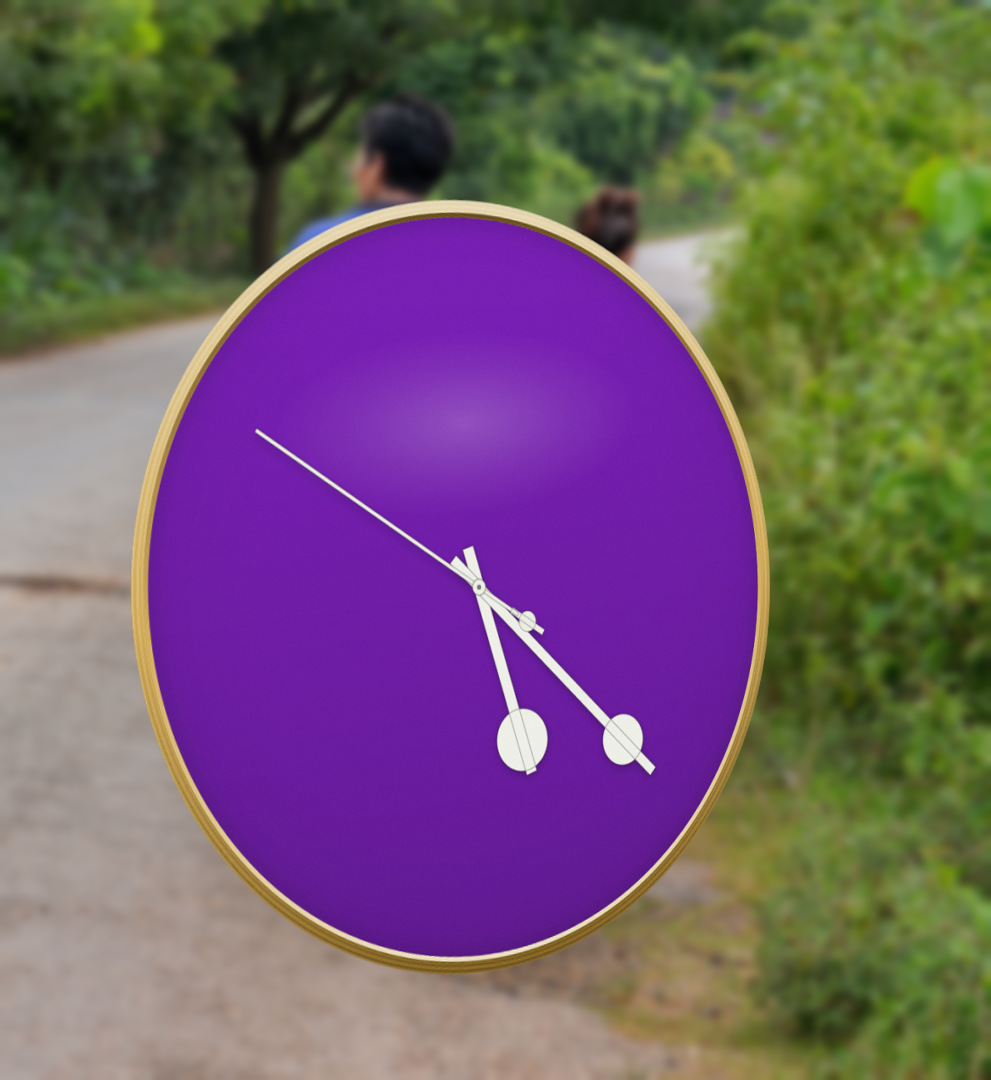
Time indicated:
5h21m50s
